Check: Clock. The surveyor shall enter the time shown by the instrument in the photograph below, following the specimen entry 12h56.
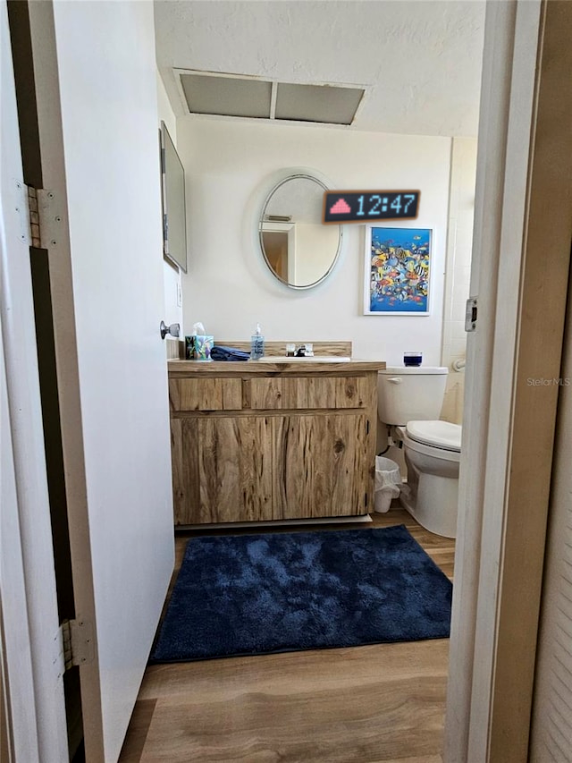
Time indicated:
12h47
